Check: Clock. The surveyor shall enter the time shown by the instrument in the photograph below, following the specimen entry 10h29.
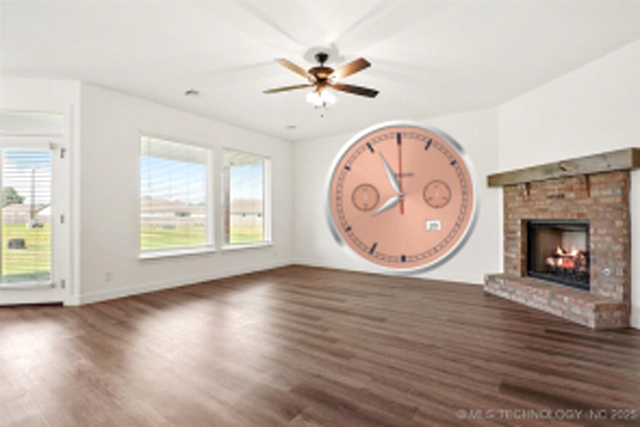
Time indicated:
7h56
